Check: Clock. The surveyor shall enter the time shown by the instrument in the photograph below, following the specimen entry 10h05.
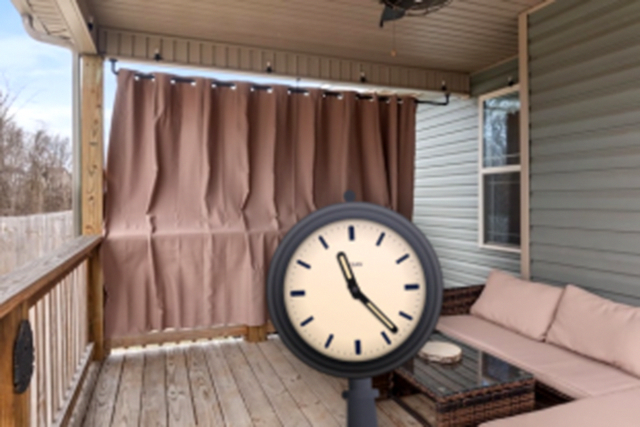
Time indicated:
11h23
